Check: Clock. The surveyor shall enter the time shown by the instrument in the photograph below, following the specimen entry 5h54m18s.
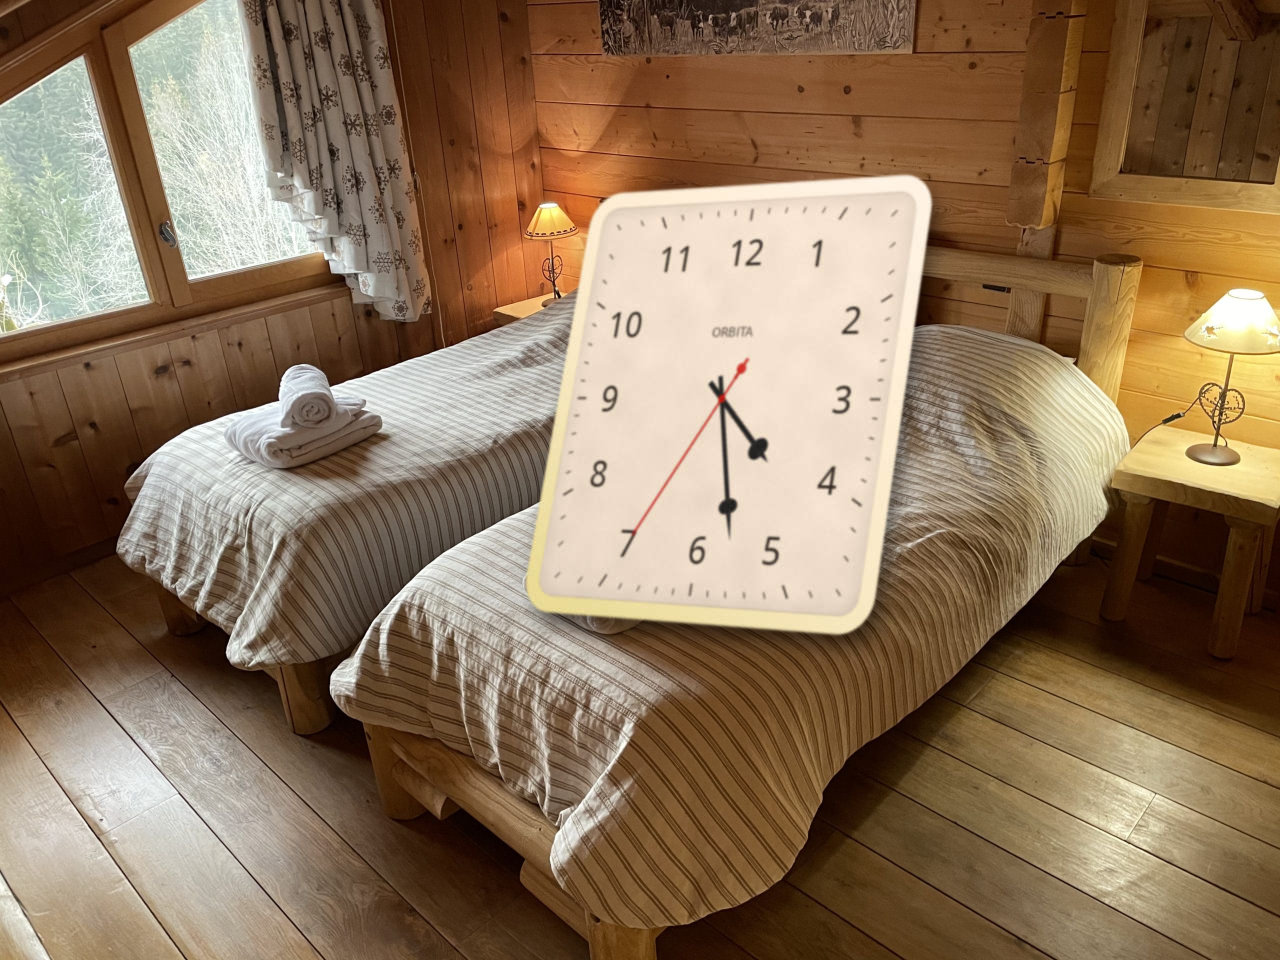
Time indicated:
4h27m35s
